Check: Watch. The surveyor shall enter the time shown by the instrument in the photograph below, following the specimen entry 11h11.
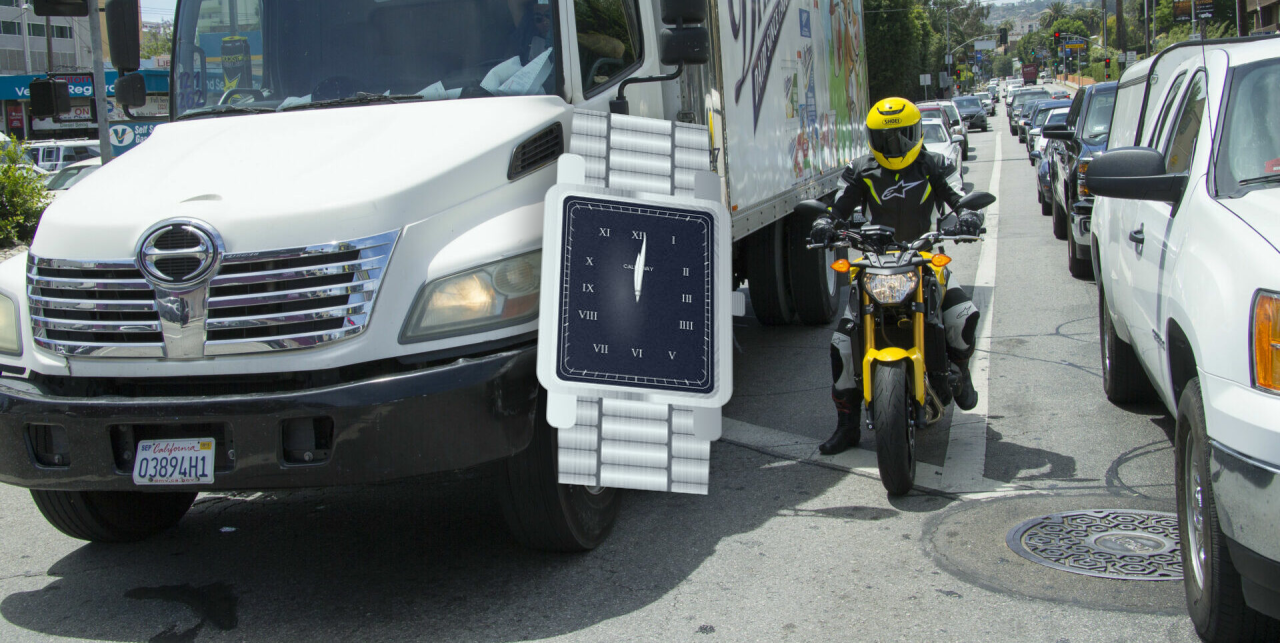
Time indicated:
12h01
